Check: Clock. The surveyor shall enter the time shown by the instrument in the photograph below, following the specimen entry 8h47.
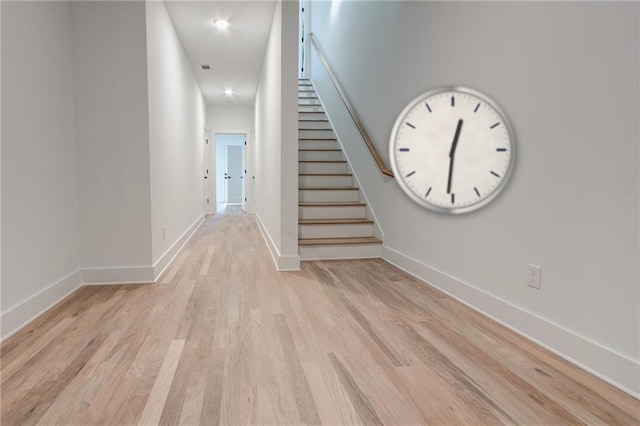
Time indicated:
12h31
